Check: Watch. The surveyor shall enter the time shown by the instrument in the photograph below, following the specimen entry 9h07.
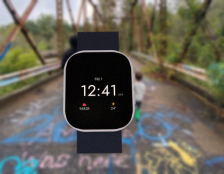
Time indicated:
12h41
